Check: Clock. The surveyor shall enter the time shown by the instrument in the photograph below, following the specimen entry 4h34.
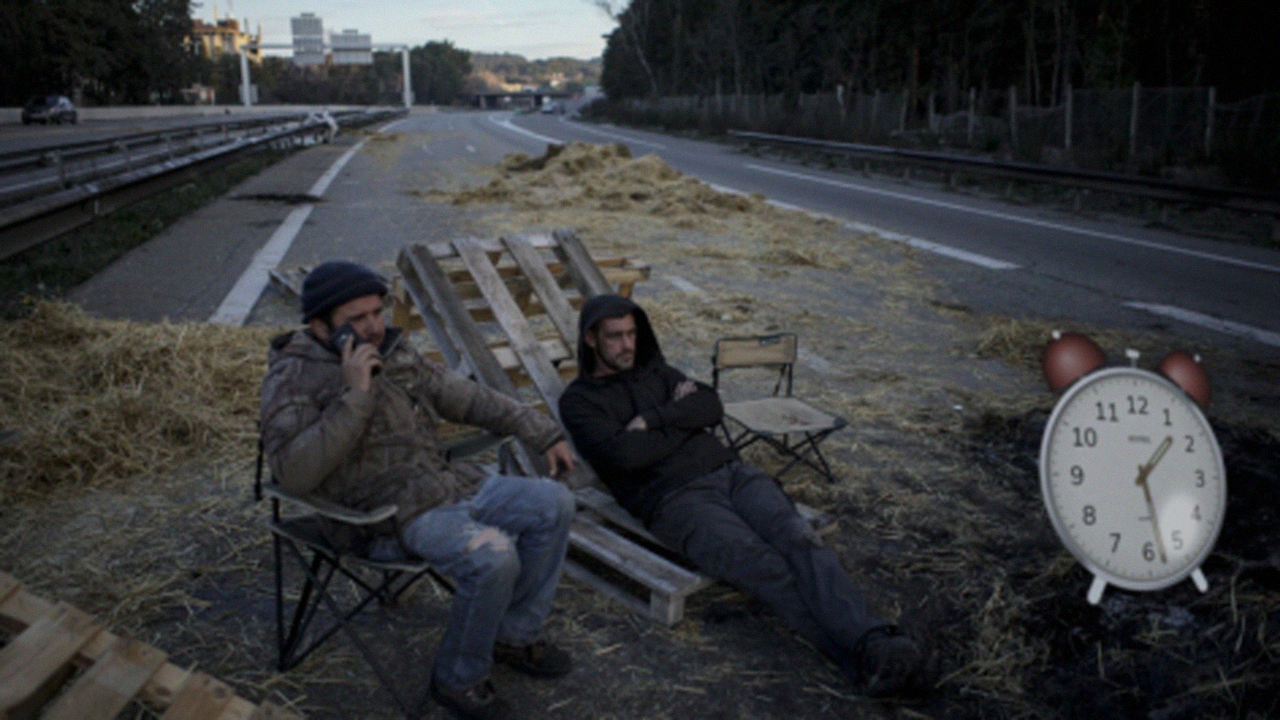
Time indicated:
1h28
